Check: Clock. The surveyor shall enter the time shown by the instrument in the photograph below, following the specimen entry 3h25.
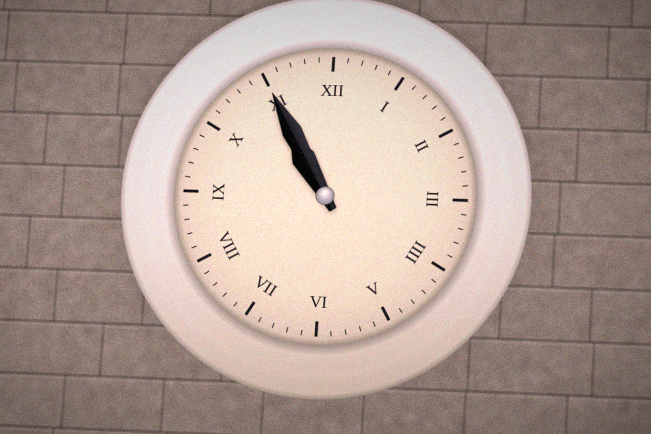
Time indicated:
10h55
